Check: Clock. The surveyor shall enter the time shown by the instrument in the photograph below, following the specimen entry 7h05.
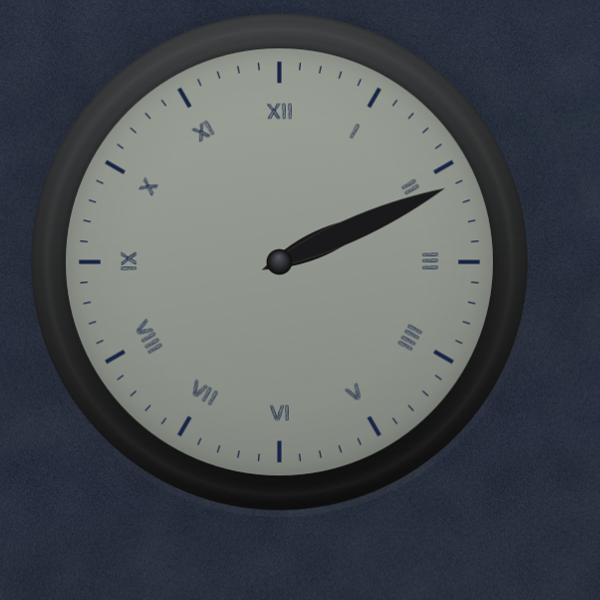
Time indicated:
2h11
